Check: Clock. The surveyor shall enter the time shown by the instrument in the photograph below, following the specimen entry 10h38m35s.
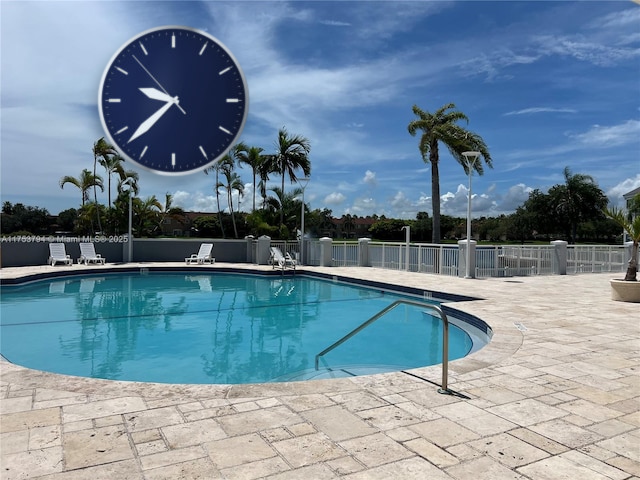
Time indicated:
9h37m53s
